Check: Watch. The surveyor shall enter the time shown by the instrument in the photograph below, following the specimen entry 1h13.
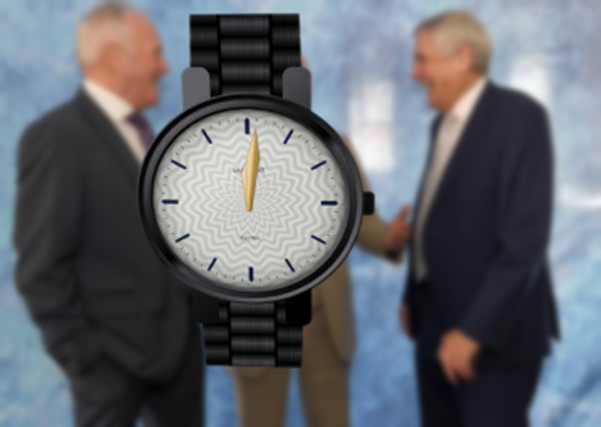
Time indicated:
12h01
